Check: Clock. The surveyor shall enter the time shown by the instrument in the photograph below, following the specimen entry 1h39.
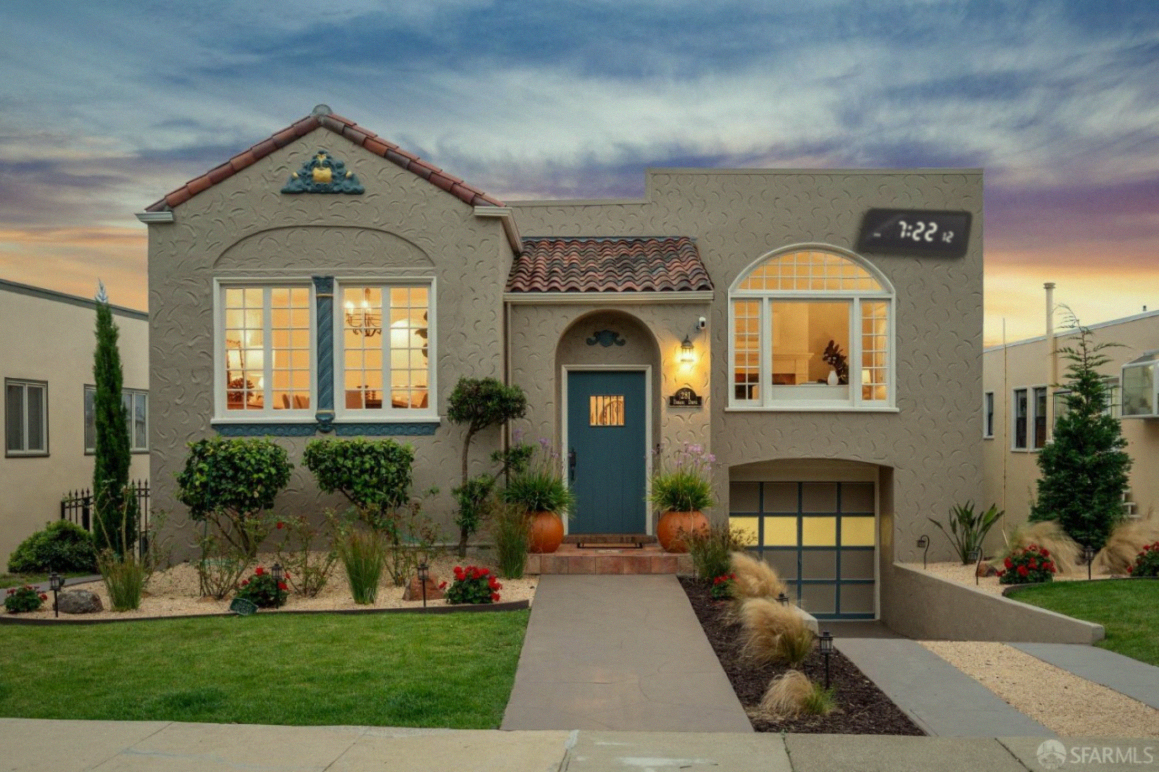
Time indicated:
7h22
